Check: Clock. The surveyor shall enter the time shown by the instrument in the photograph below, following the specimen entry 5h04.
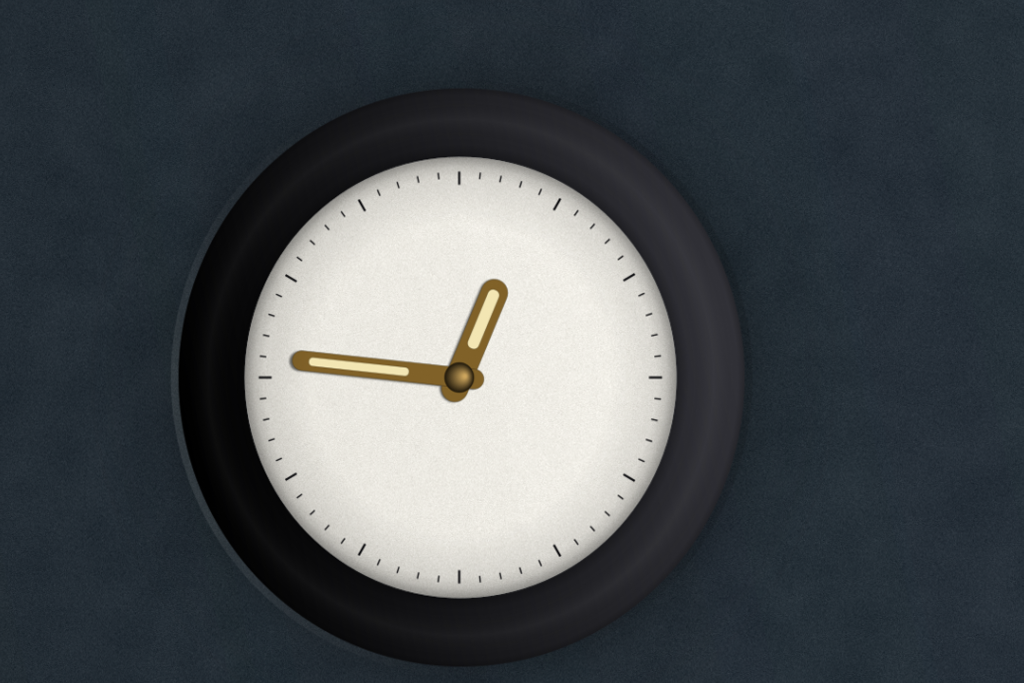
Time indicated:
12h46
